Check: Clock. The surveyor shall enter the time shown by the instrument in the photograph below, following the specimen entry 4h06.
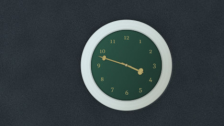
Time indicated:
3h48
